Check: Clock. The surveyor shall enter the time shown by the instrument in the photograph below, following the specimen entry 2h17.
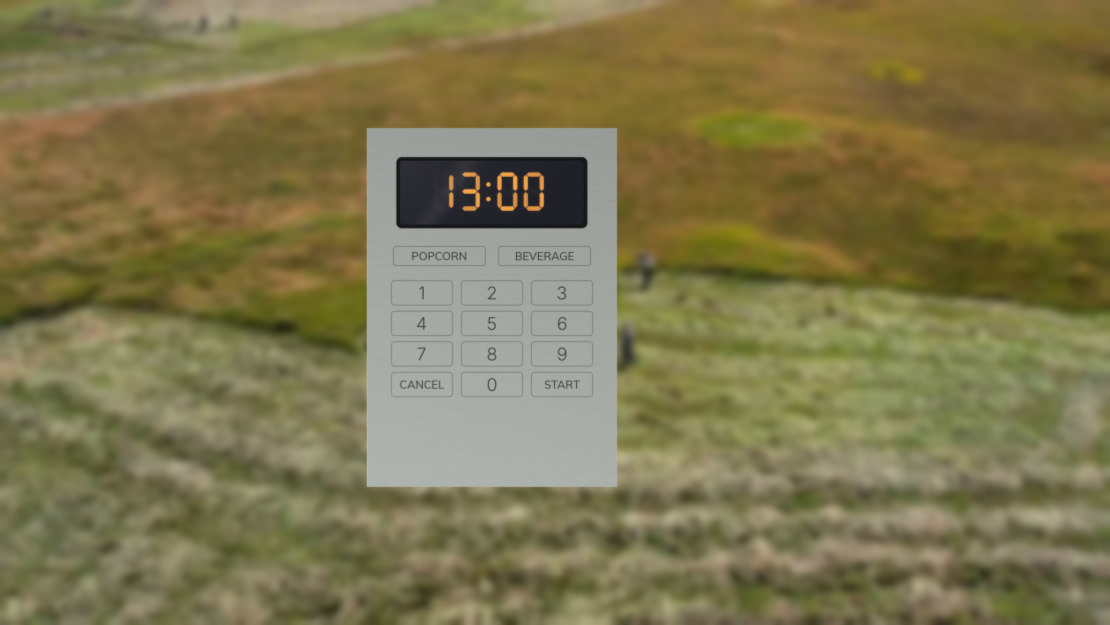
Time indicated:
13h00
